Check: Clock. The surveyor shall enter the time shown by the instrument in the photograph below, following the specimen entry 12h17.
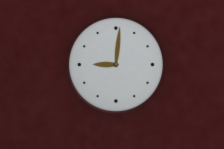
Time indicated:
9h01
